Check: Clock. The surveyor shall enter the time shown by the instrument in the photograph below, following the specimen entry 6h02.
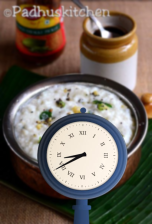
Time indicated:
8h40
